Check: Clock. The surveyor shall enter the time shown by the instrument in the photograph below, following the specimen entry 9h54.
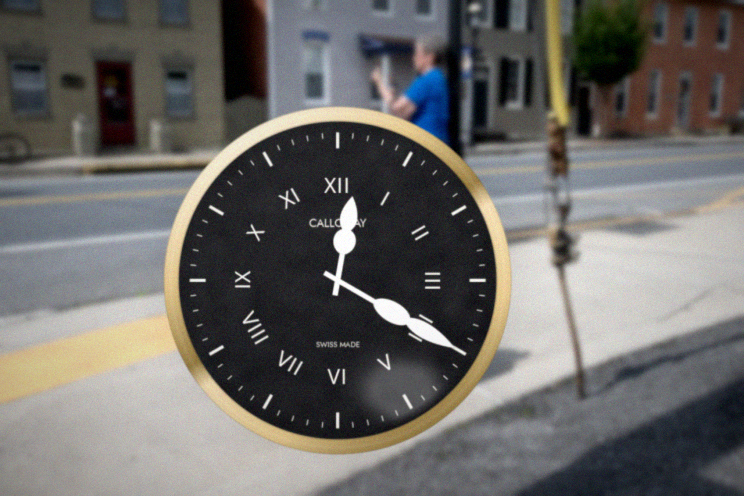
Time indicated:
12h20
